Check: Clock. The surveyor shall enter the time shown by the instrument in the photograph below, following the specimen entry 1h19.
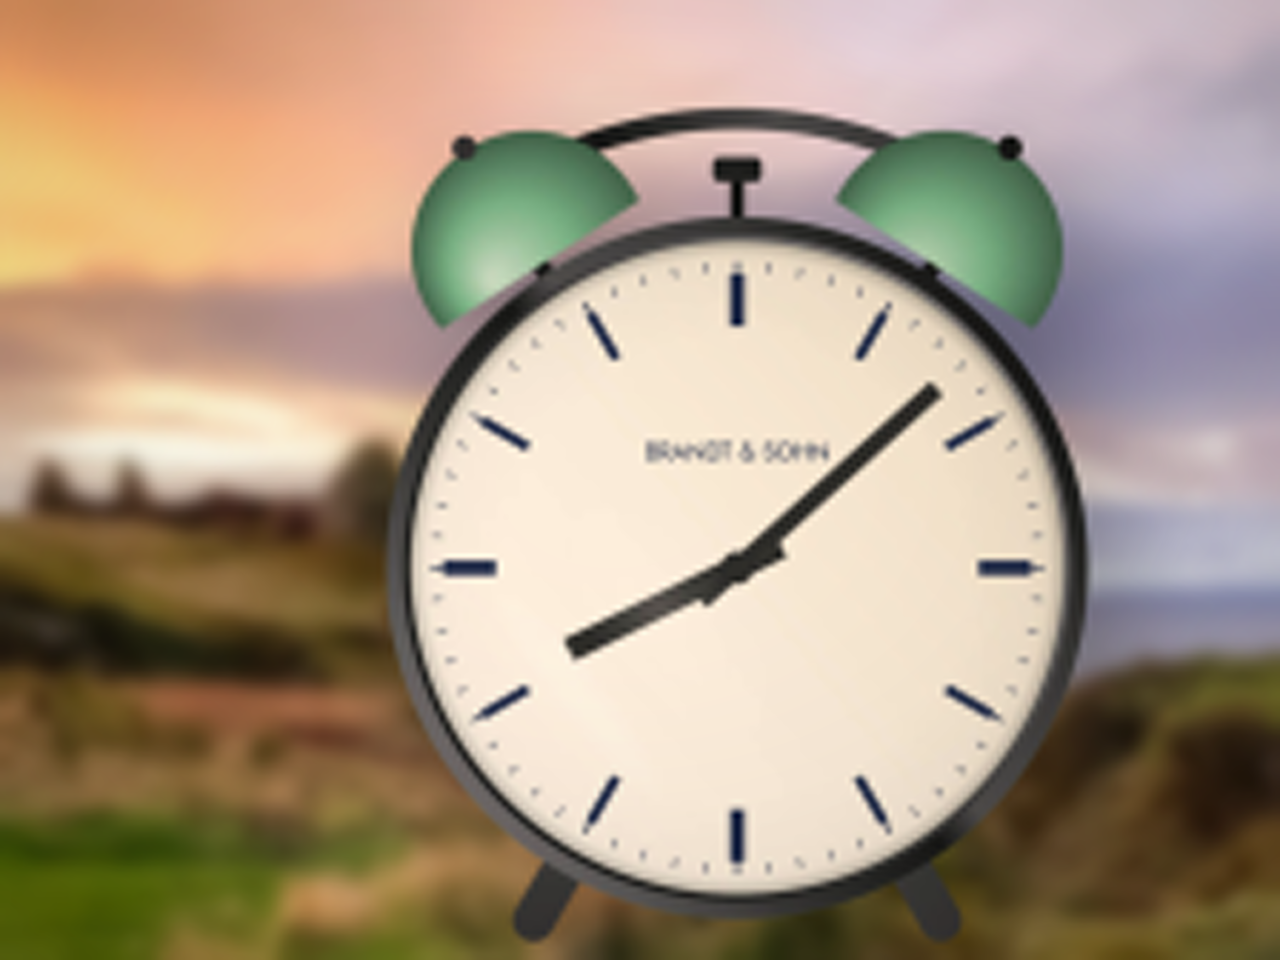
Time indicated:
8h08
